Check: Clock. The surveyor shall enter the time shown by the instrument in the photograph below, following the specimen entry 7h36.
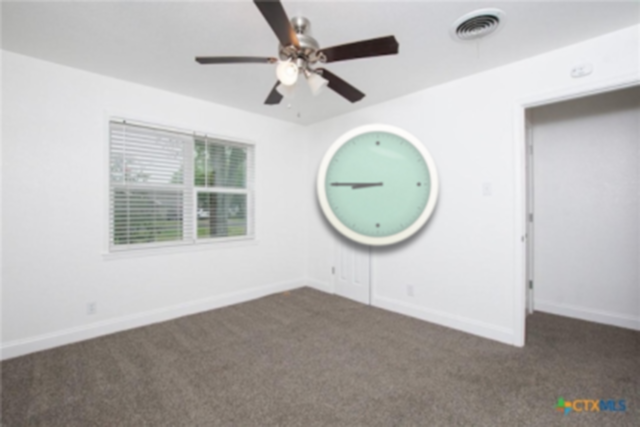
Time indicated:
8h45
